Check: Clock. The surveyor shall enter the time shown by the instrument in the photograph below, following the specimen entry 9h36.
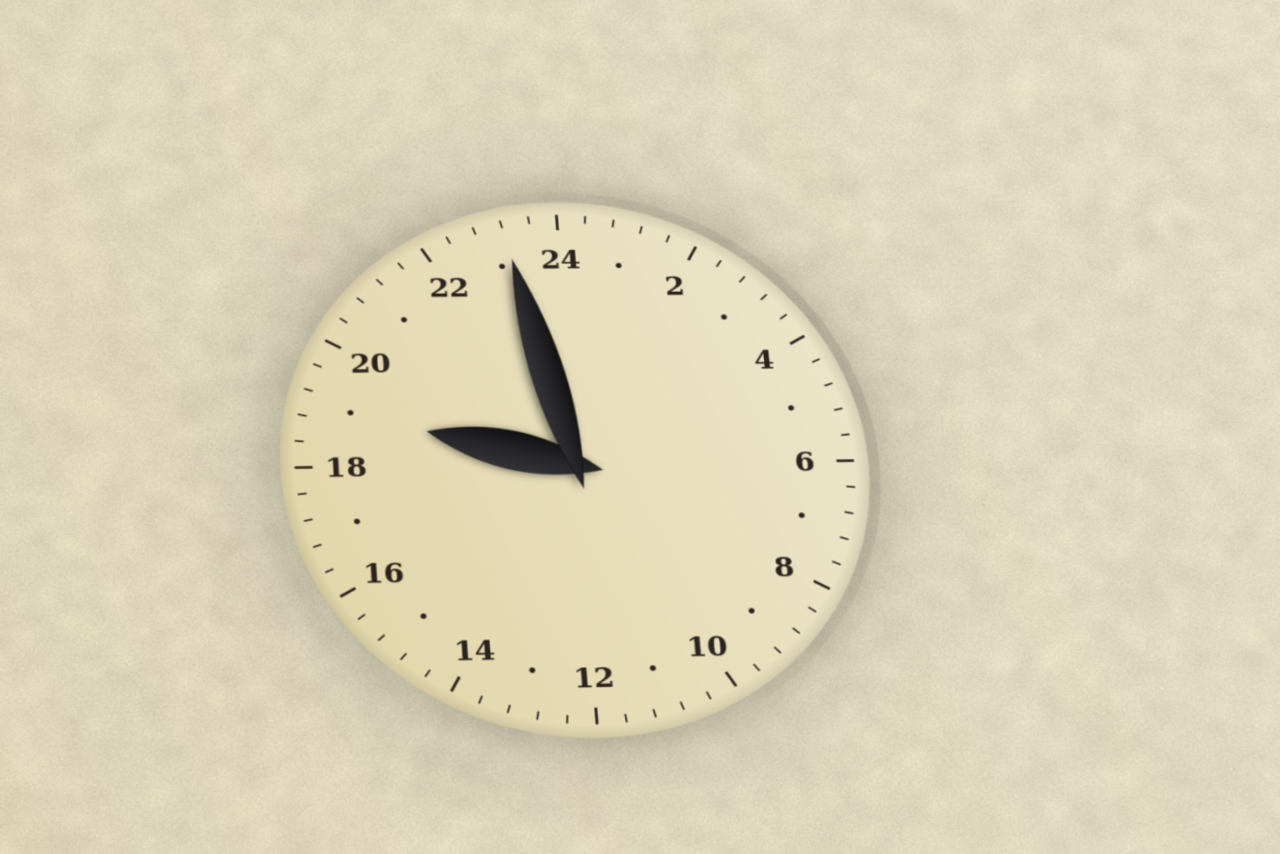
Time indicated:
18h58
